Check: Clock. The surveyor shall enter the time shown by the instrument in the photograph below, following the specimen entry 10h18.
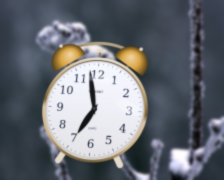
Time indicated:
6h58
